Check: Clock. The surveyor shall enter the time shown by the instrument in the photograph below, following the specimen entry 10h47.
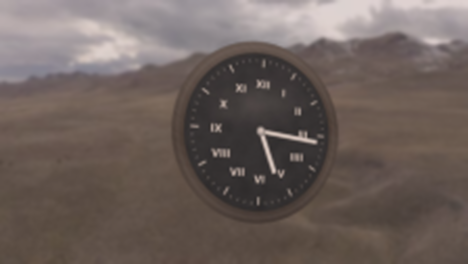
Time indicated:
5h16
